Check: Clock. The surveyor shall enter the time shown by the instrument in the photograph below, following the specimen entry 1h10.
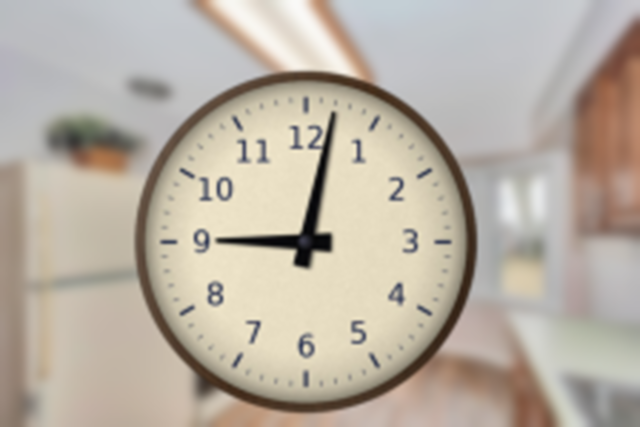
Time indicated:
9h02
